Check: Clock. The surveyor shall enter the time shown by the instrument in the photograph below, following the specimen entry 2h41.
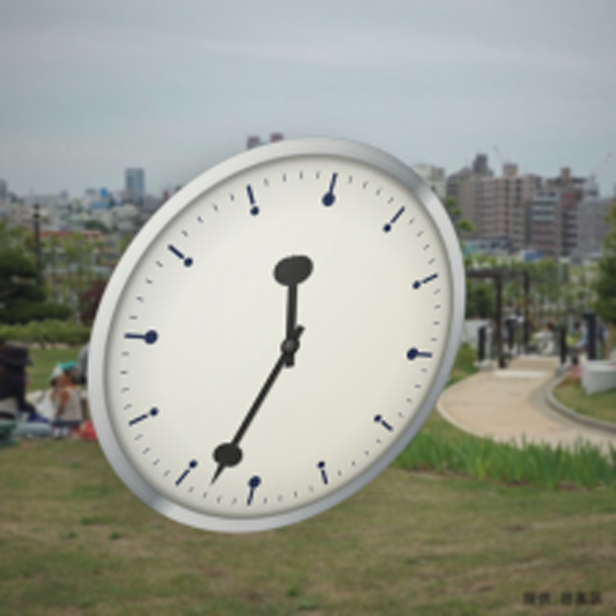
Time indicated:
11h33
